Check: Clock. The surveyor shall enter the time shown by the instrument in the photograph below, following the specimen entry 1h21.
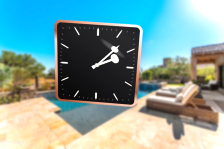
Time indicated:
2h07
